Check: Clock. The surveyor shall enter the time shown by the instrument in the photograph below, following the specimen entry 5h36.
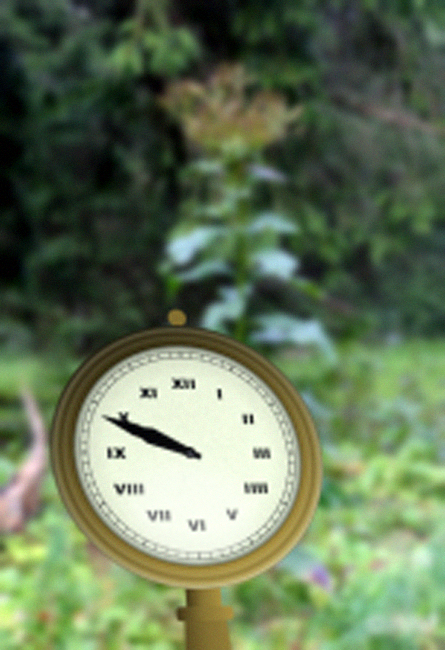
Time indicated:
9h49
